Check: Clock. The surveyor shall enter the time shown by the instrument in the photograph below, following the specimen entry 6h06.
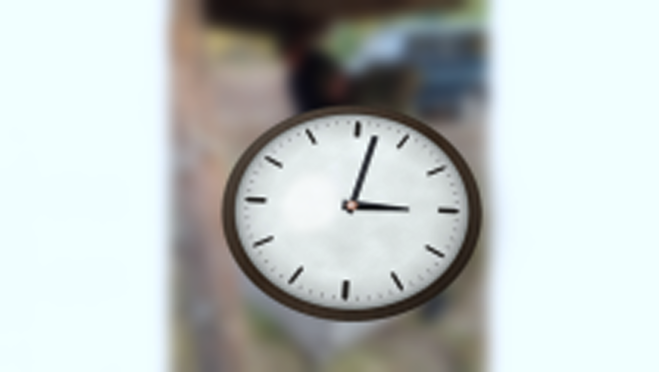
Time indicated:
3h02
